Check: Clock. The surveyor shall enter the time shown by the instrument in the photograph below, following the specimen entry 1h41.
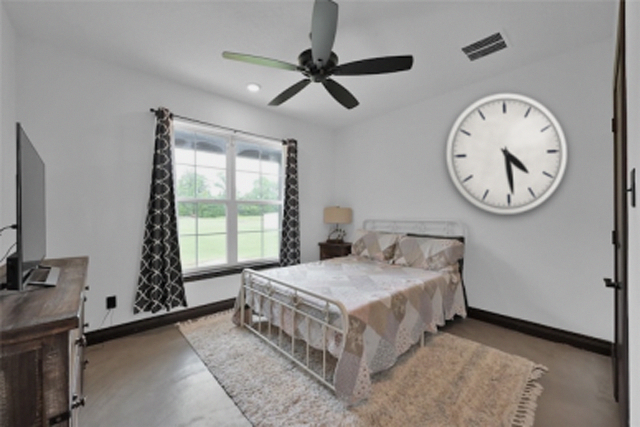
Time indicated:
4h29
